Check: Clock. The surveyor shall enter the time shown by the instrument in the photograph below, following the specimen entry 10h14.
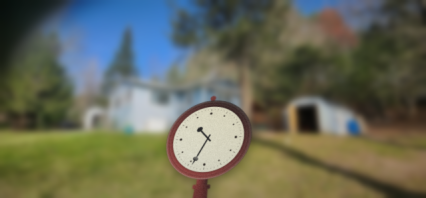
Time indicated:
10h34
